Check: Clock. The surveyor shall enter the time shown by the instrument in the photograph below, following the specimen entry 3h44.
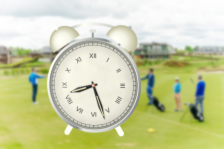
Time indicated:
8h27
